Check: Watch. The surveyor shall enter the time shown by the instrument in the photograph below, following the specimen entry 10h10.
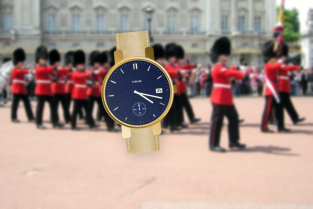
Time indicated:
4h18
